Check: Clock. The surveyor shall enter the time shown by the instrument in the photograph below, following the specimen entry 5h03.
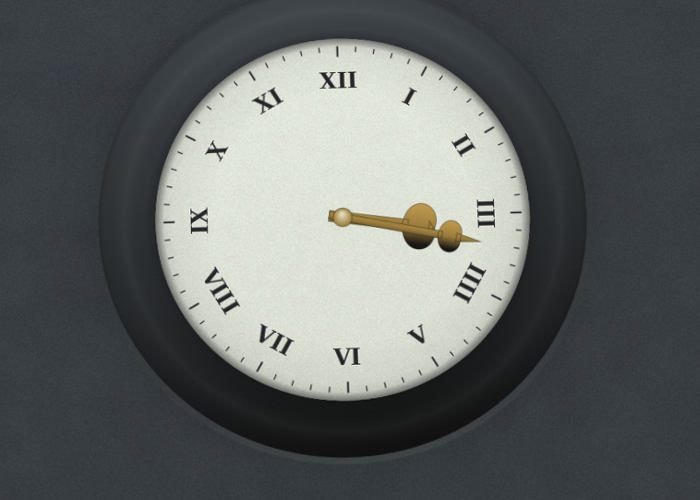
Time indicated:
3h17
